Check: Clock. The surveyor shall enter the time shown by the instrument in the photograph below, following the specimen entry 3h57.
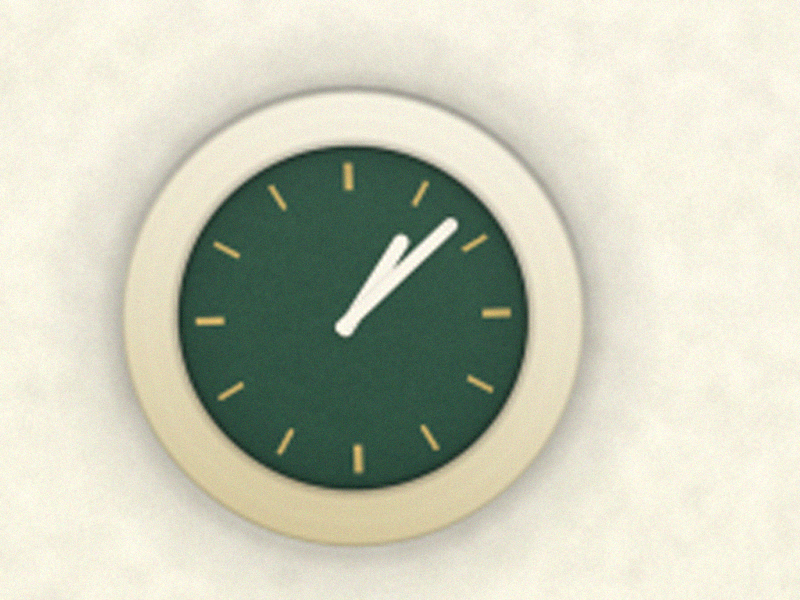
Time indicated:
1h08
